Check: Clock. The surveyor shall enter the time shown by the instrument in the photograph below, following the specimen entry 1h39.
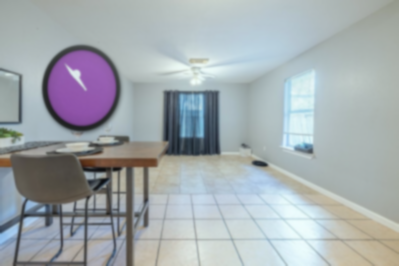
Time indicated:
10h53
